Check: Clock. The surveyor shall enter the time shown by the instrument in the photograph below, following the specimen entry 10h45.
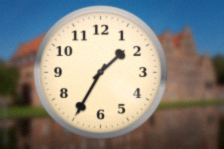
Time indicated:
1h35
